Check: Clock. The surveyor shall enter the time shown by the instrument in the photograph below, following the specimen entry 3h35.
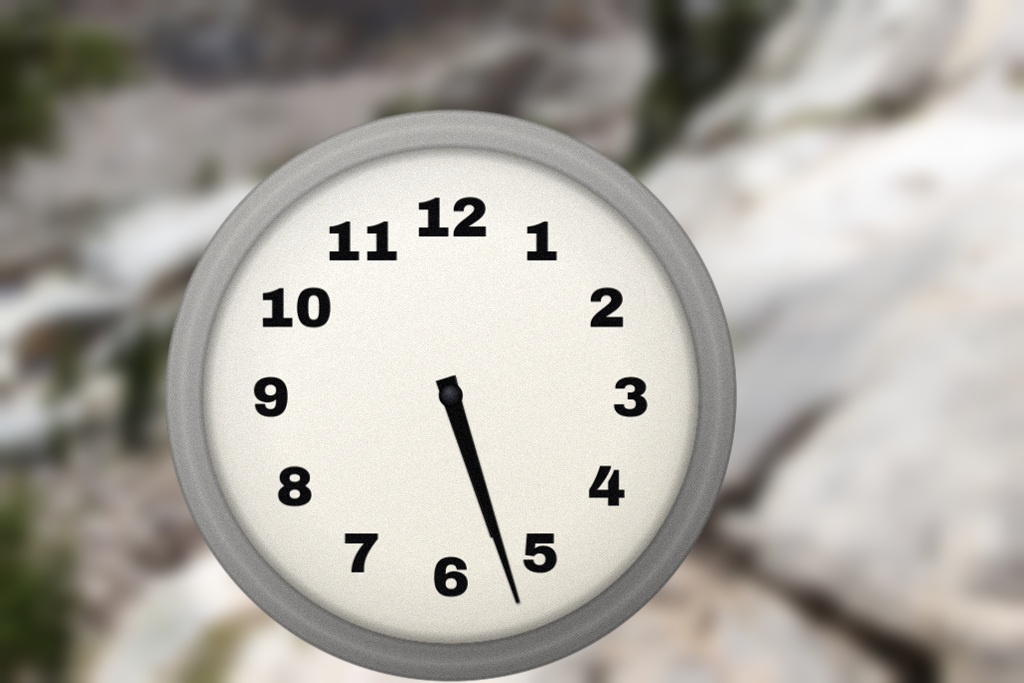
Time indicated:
5h27
